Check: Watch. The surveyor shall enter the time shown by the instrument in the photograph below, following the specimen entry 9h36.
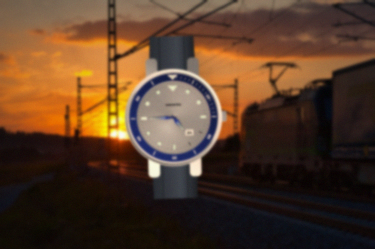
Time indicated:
4h45
